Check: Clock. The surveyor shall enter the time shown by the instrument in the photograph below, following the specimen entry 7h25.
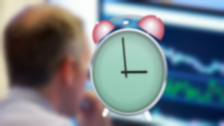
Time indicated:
2h59
